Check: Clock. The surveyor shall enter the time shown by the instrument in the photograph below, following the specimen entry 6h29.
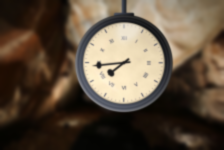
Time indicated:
7h44
